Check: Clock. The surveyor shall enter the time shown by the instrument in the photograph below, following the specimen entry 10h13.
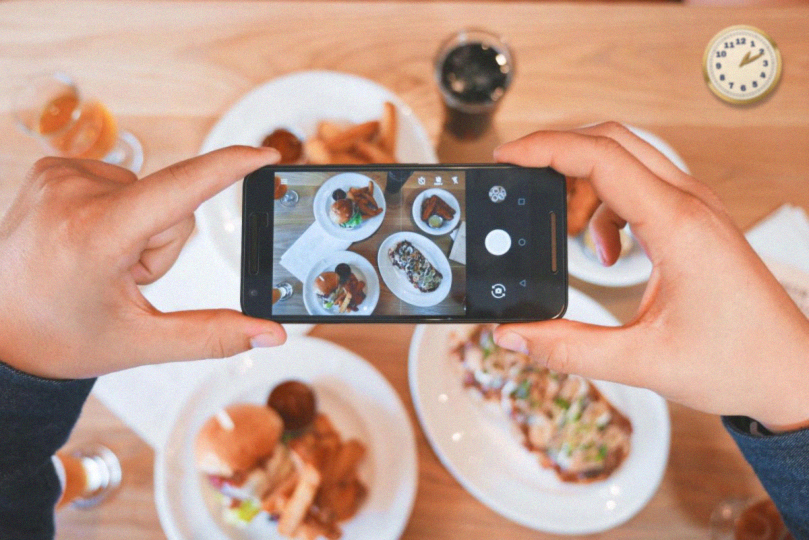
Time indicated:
1h11
